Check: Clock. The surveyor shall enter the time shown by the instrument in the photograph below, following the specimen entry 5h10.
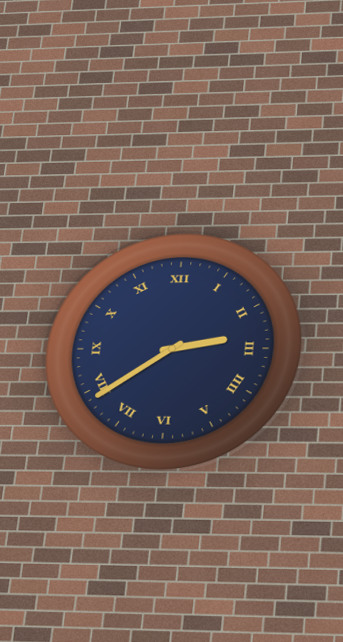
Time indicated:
2h39
